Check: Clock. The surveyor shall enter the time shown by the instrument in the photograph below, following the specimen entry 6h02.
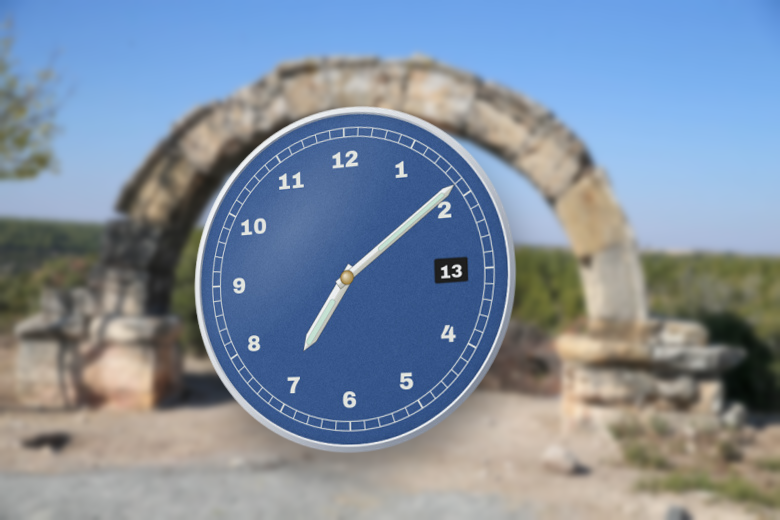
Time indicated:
7h09
